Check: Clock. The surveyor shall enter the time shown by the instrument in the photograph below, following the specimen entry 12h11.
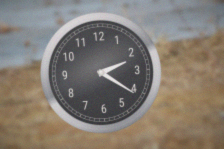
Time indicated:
2h21
